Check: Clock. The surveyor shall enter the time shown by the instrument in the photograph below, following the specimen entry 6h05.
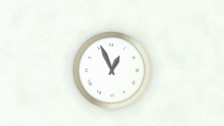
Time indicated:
12h56
